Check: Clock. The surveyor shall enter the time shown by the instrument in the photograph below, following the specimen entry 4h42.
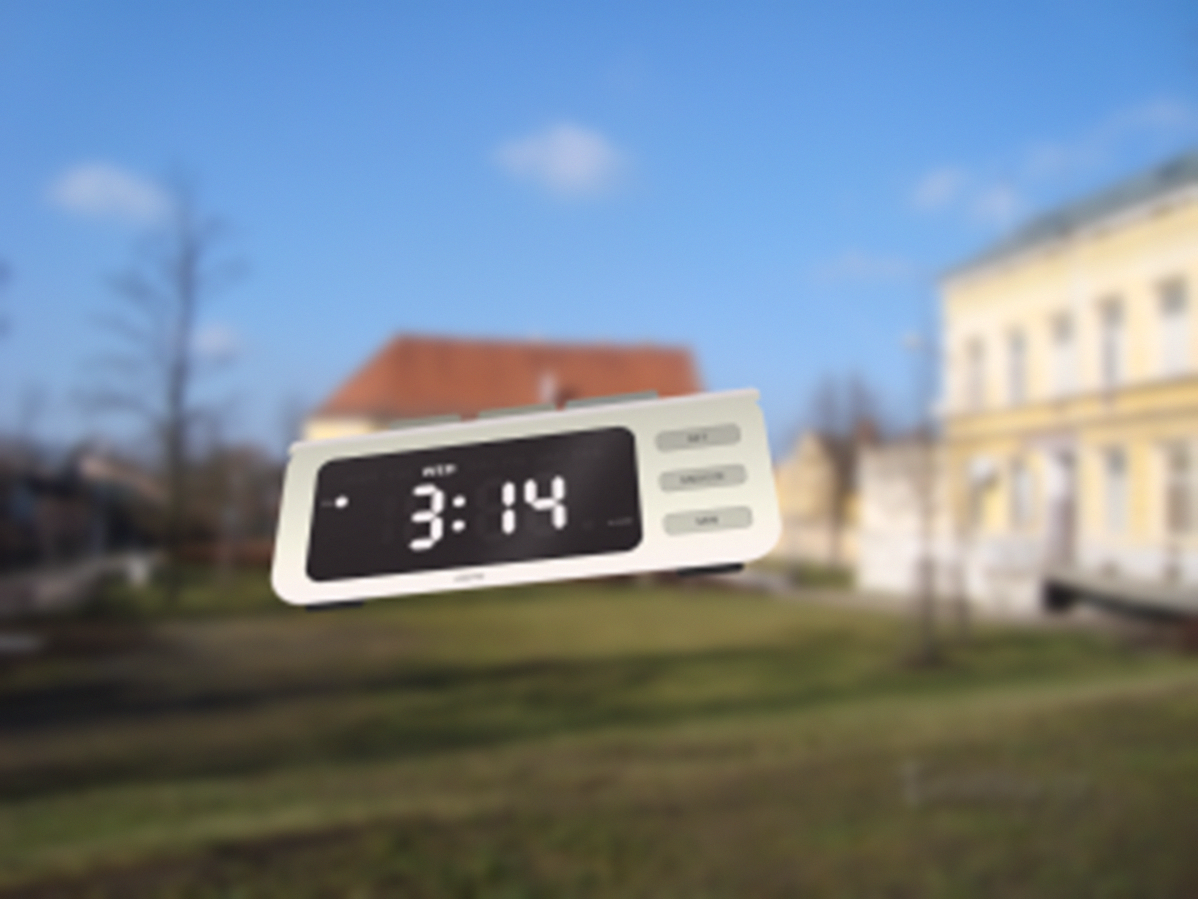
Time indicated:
3h14
